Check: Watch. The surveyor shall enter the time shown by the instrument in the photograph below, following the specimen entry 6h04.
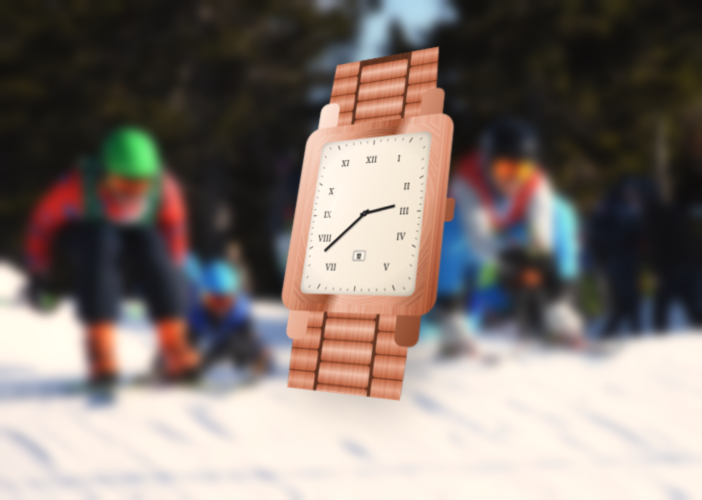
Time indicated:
2h38
